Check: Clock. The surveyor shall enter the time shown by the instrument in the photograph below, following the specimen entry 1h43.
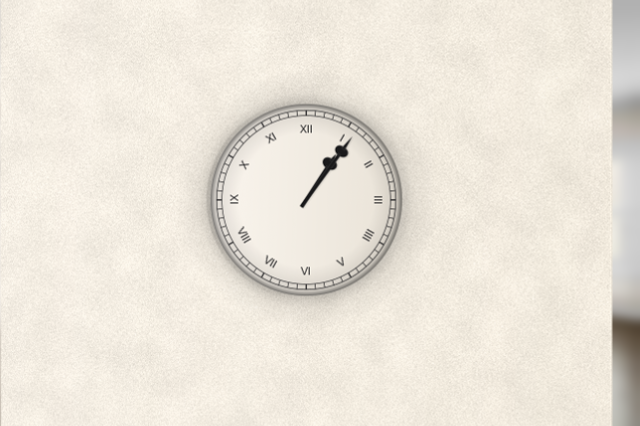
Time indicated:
1h06
